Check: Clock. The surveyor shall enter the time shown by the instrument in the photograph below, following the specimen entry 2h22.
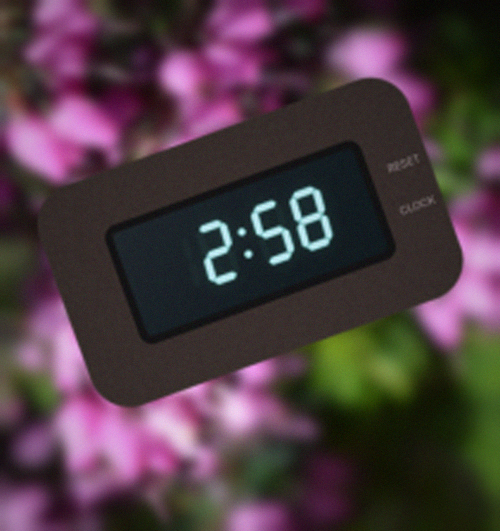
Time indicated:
2h58
